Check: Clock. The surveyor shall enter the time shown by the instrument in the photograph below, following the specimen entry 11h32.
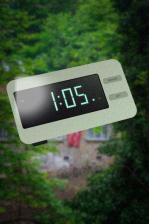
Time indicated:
1h05
